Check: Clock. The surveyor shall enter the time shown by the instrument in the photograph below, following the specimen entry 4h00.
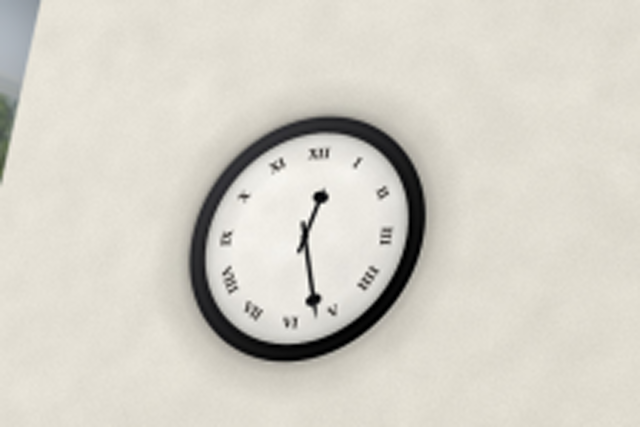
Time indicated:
12h27
